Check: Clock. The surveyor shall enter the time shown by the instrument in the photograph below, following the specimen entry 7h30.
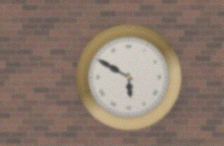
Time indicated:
5h50
